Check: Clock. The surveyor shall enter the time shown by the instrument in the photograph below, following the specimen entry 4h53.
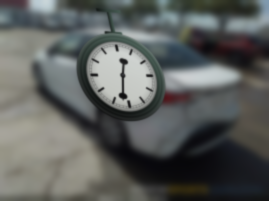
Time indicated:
12h32
